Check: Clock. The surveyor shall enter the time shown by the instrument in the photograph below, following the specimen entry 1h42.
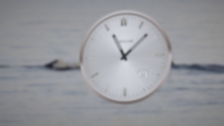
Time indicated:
11h08
